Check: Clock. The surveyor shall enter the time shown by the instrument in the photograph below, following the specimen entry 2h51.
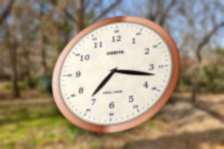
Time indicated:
7h17
